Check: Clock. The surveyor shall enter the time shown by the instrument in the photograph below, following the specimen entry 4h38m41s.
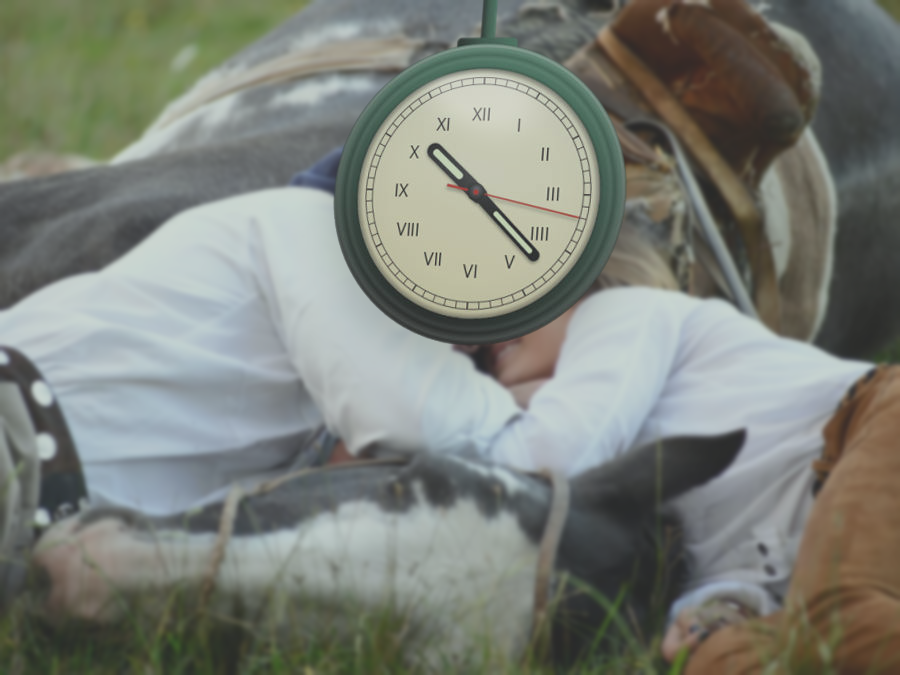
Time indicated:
10h22m17s
